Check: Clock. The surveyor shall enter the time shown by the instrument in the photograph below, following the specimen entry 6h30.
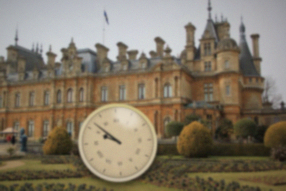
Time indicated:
9h52
